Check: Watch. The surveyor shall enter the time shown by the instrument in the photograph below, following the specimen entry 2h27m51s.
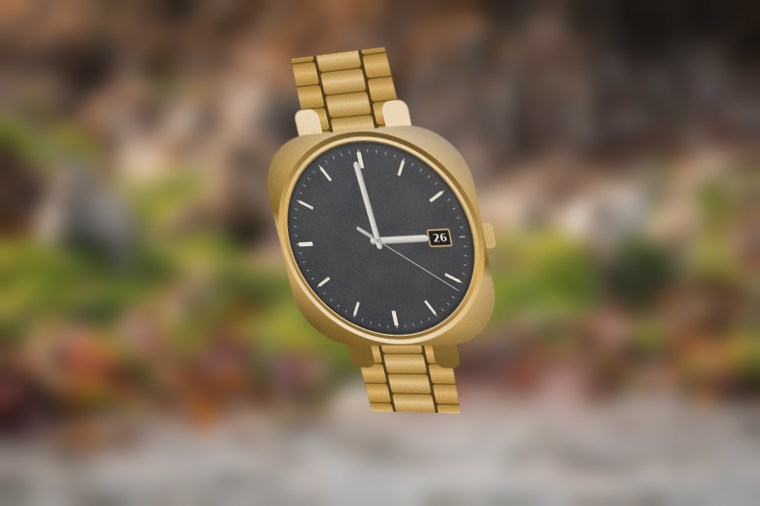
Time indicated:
2h59m21s
